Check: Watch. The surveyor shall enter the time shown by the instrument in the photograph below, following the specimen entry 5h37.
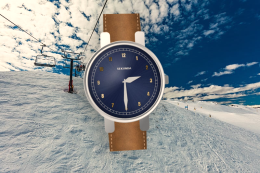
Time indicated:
2h30
